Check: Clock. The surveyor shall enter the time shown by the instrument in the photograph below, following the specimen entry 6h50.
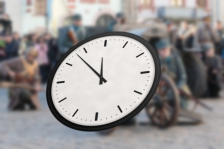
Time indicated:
11h53
